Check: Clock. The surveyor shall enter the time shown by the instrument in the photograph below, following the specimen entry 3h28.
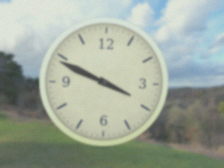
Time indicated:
3h49
